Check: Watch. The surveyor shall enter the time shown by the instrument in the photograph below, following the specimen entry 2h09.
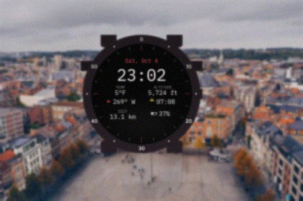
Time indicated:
23h02
